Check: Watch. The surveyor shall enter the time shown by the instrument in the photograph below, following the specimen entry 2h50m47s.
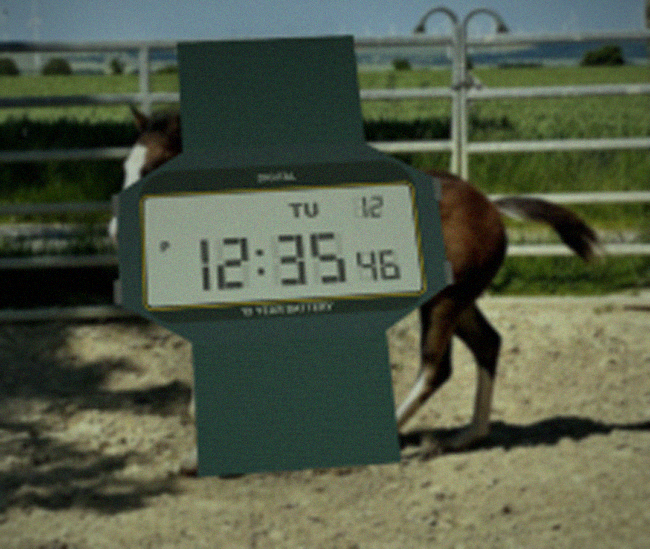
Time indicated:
12h35m46s
